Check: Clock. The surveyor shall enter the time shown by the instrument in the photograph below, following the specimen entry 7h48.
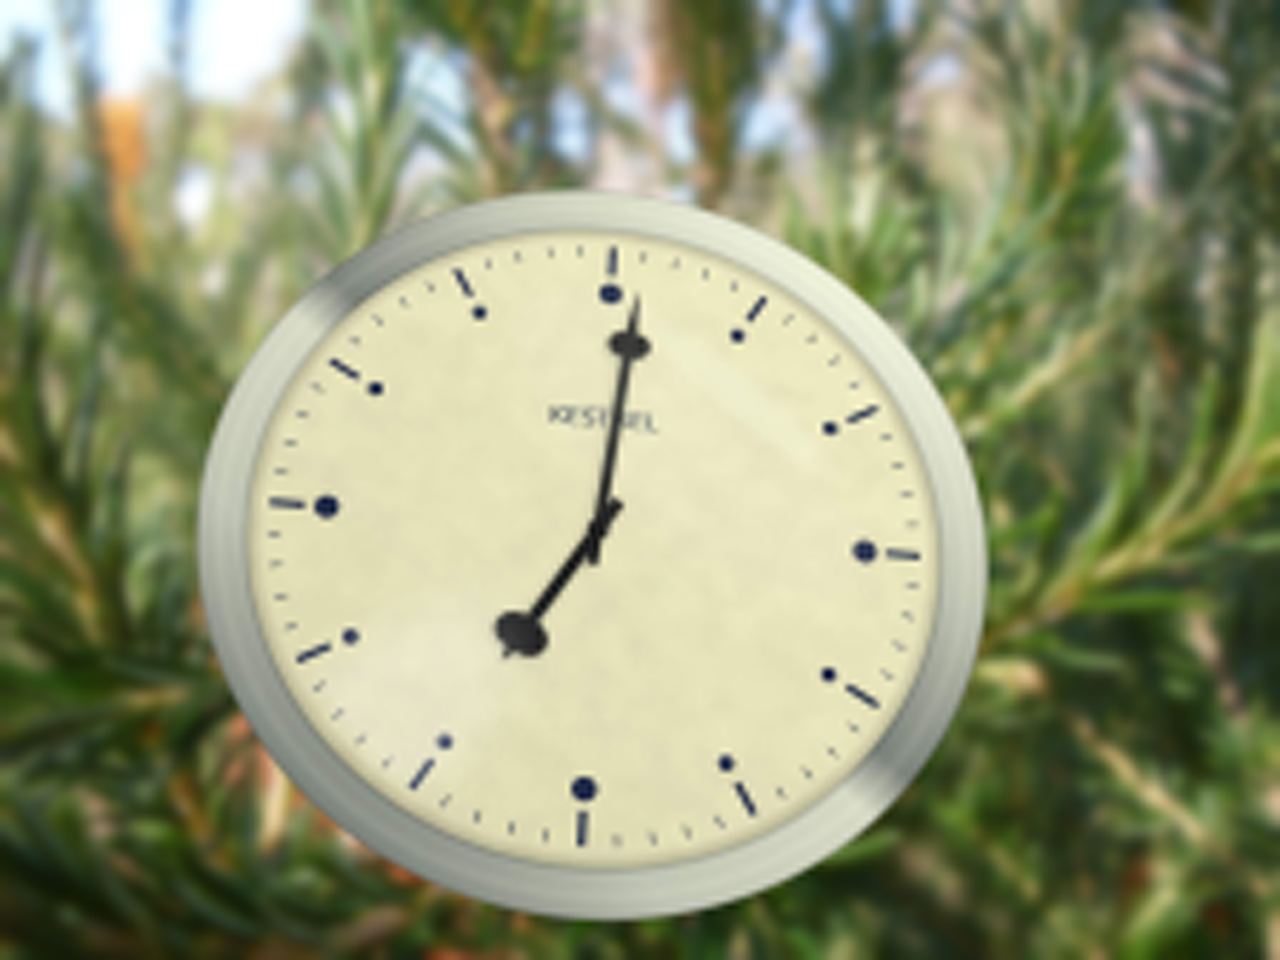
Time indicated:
7h01
